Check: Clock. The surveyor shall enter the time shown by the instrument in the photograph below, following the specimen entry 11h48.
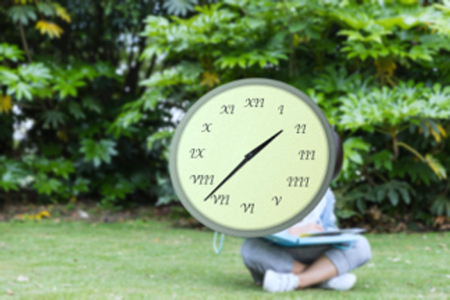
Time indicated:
1h37
